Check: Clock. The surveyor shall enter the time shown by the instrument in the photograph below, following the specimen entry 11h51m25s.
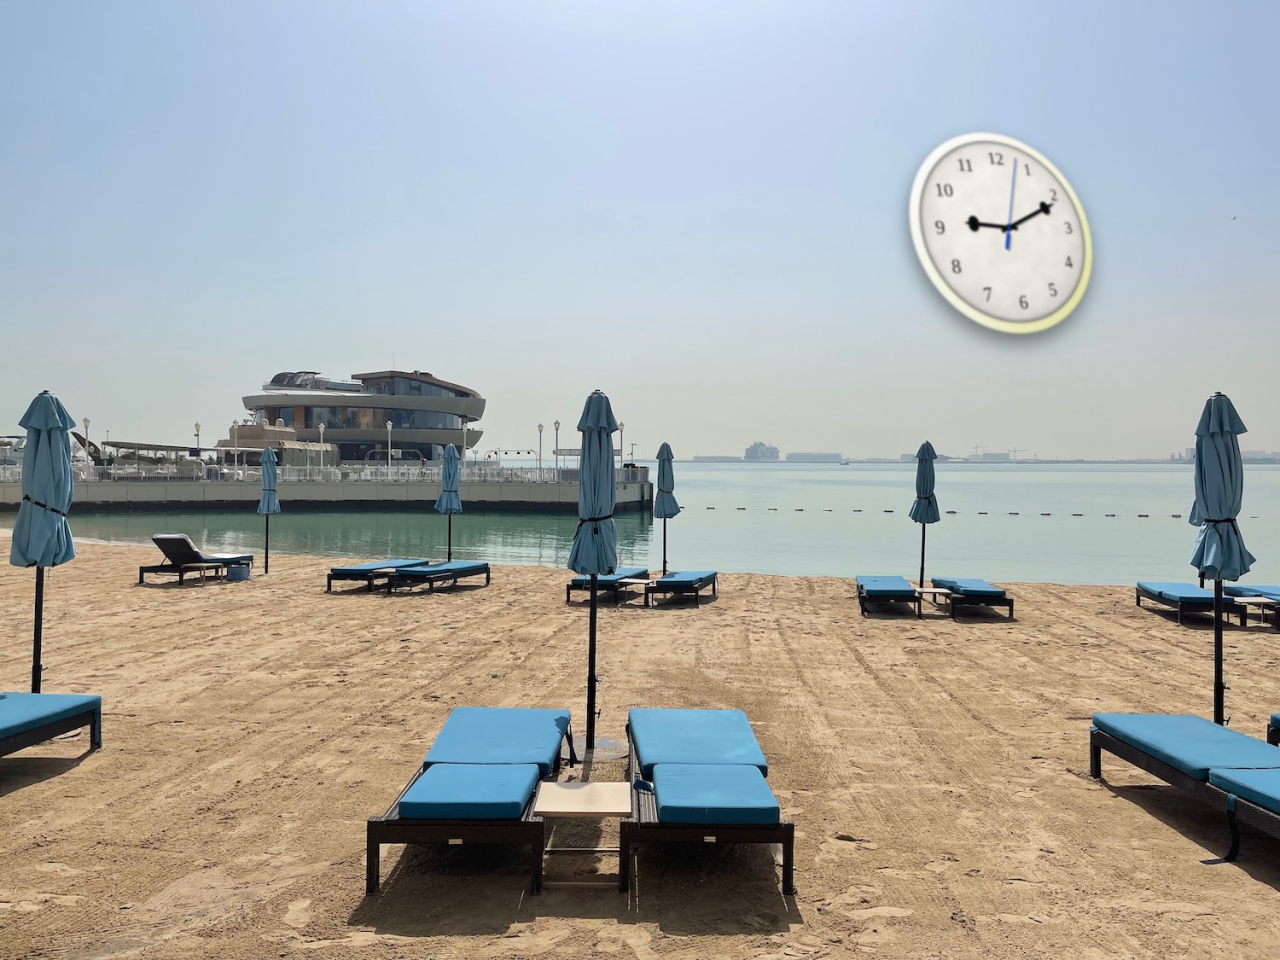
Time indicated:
9h11m03s
